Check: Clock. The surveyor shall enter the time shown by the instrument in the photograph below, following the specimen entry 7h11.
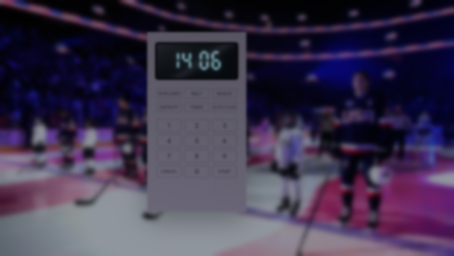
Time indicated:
14h06
